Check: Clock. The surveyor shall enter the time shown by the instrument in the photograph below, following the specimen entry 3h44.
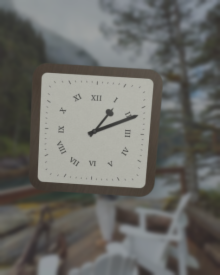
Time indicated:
1h11
